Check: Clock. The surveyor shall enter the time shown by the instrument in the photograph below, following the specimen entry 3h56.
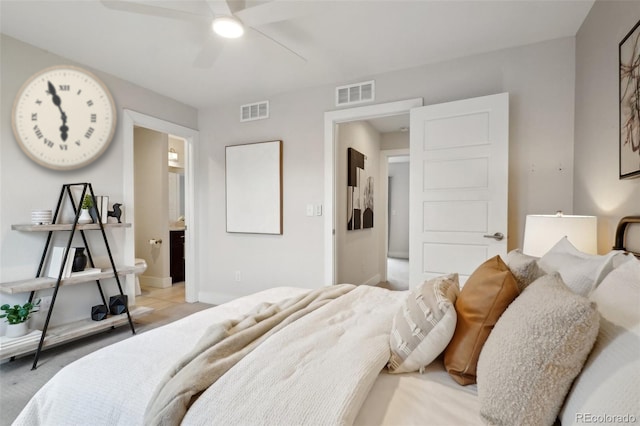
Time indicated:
5h56
